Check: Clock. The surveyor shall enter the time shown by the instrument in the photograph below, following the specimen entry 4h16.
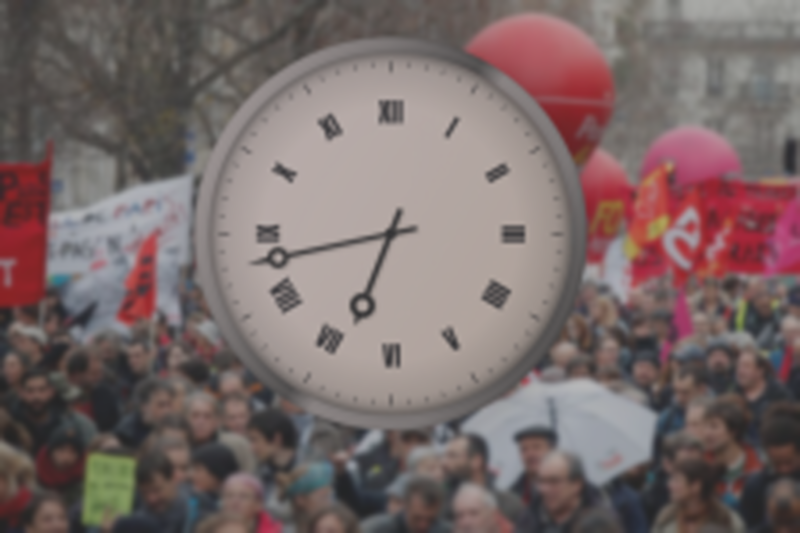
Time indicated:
6h43
